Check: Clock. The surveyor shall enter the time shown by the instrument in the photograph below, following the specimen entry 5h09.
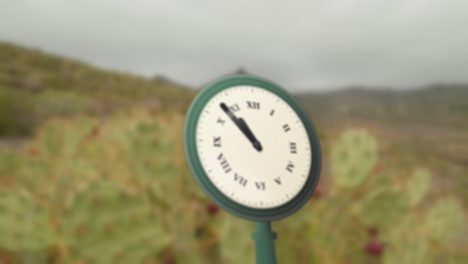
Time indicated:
10h53
